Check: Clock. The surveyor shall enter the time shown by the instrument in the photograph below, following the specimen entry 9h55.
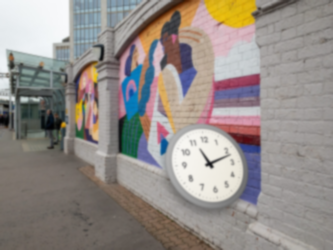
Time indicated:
11h12
